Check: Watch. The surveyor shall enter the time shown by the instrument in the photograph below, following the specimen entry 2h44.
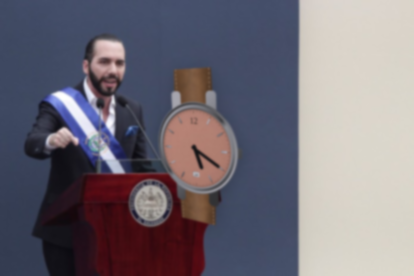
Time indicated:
5h20
